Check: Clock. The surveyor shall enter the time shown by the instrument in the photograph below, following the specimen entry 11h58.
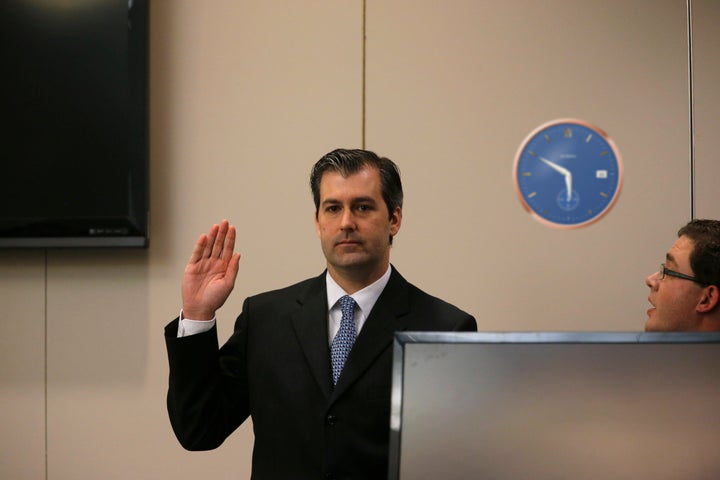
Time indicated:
5h50
